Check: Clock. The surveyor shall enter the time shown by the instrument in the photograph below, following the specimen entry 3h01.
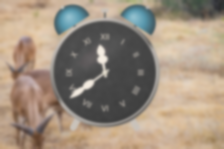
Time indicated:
11h39
